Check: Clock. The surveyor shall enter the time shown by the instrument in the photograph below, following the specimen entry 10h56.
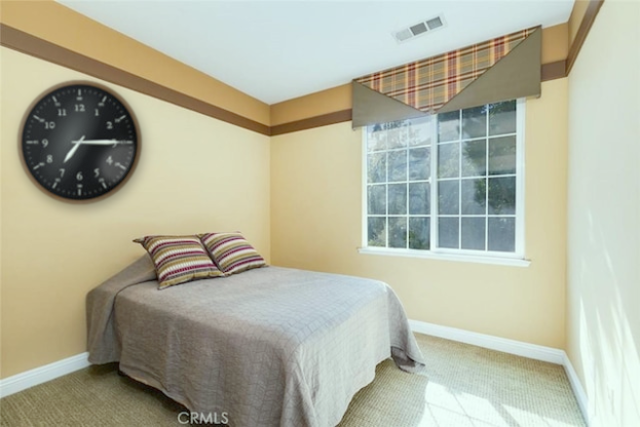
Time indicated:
7h15
